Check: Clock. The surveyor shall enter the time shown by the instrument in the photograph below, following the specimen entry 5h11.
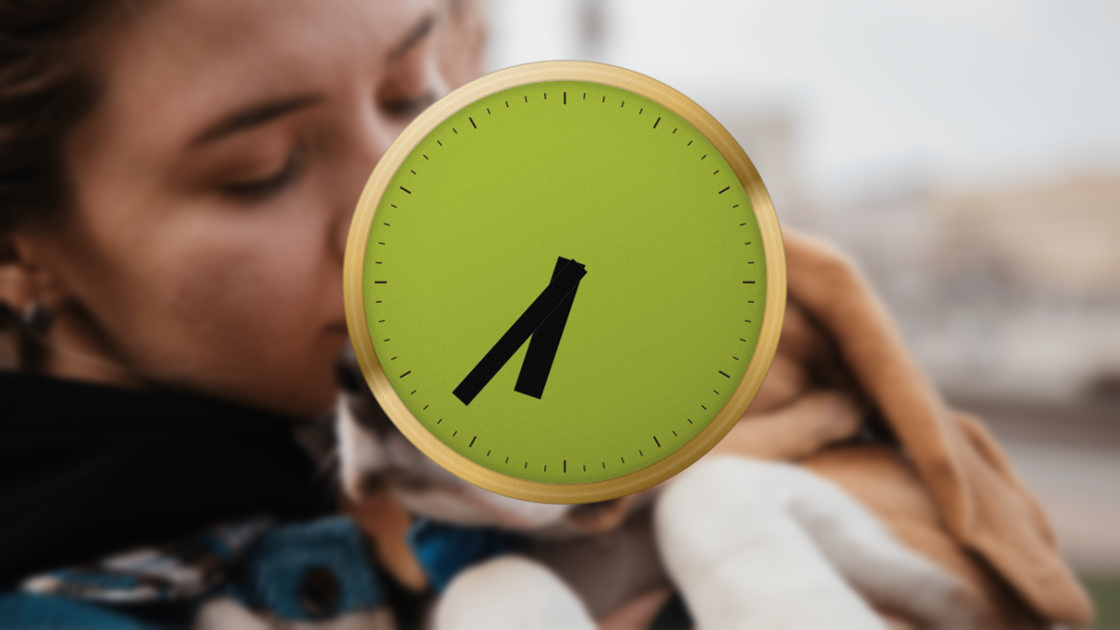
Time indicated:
6h37
